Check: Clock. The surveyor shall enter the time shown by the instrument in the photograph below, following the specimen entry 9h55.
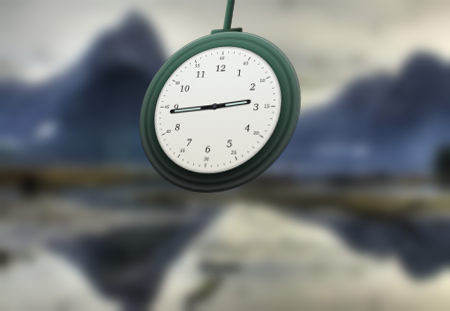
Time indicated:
2h44
